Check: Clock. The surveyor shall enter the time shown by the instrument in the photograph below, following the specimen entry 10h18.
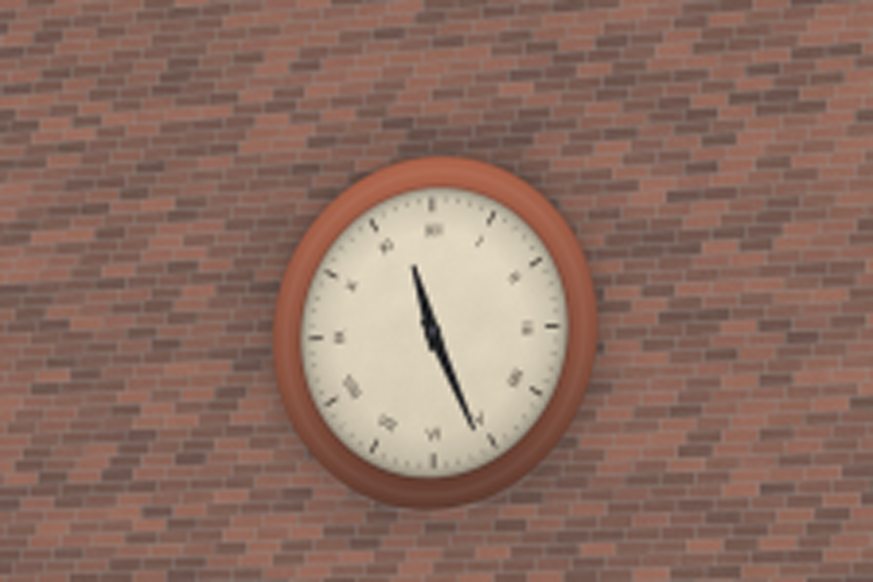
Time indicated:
11h26
